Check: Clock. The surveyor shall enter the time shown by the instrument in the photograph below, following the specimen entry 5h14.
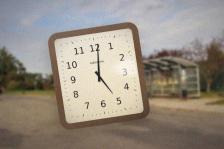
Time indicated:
5h01
